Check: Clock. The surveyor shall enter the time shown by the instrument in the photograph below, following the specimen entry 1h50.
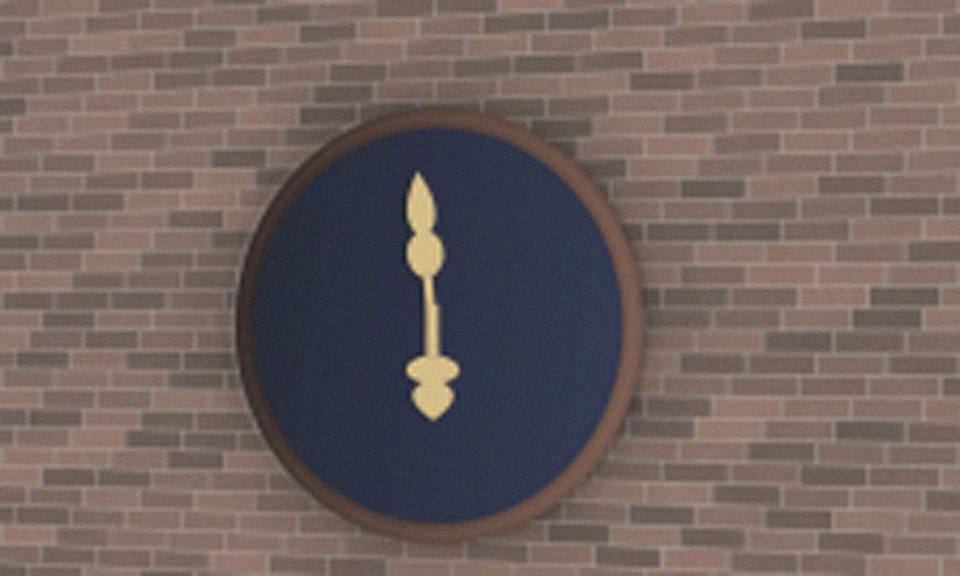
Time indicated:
5h59
